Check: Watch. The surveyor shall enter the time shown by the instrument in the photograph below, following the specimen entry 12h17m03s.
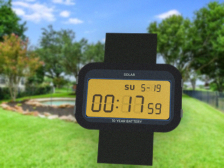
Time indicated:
0h17m59s
